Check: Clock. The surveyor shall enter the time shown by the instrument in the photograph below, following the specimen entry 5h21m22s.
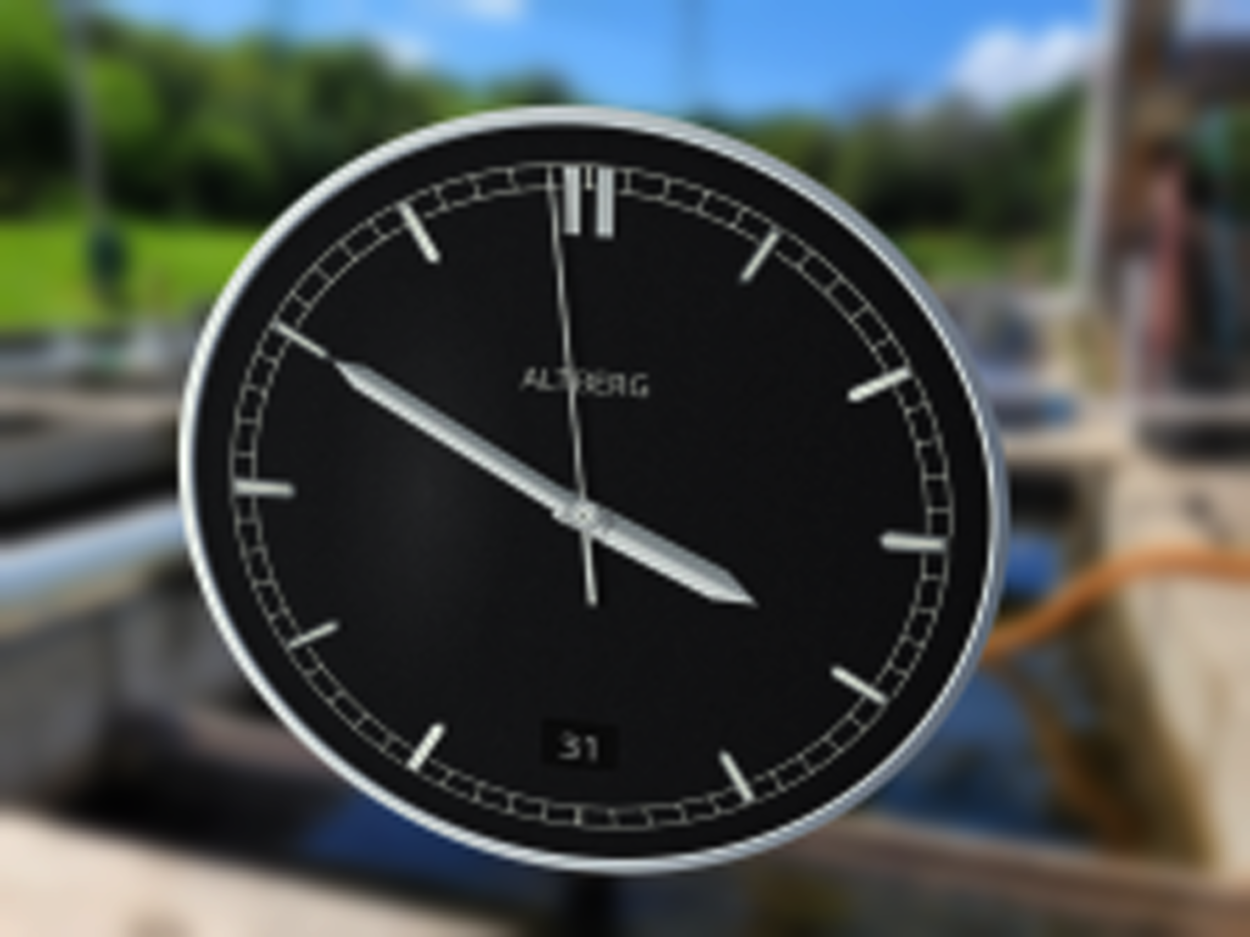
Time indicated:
3h49m59s
